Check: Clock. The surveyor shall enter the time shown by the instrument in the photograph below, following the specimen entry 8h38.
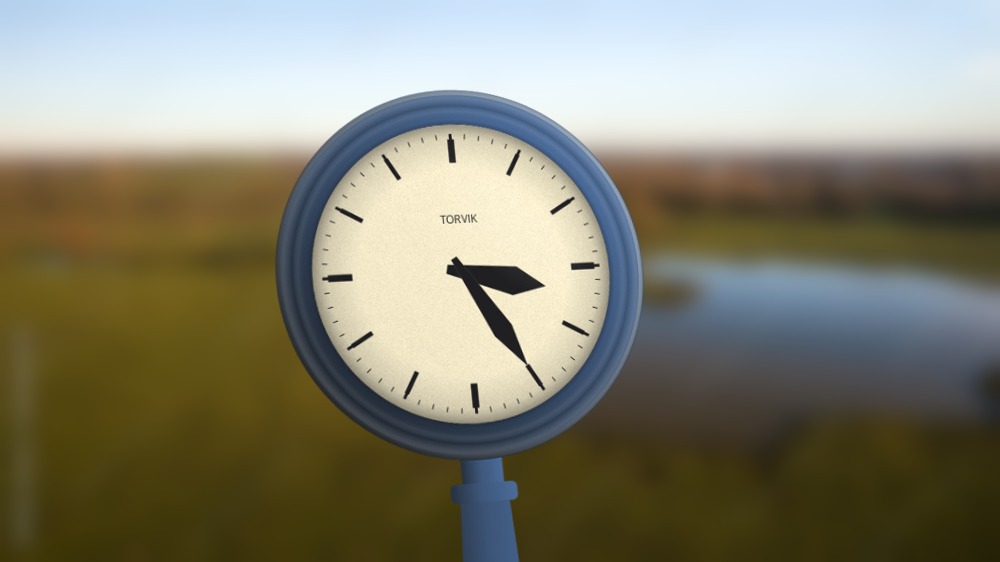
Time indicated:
3h25
